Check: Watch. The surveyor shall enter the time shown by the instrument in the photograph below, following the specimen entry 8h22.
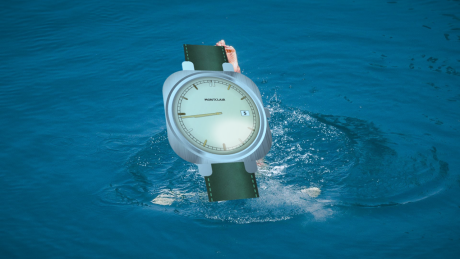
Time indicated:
8h44
